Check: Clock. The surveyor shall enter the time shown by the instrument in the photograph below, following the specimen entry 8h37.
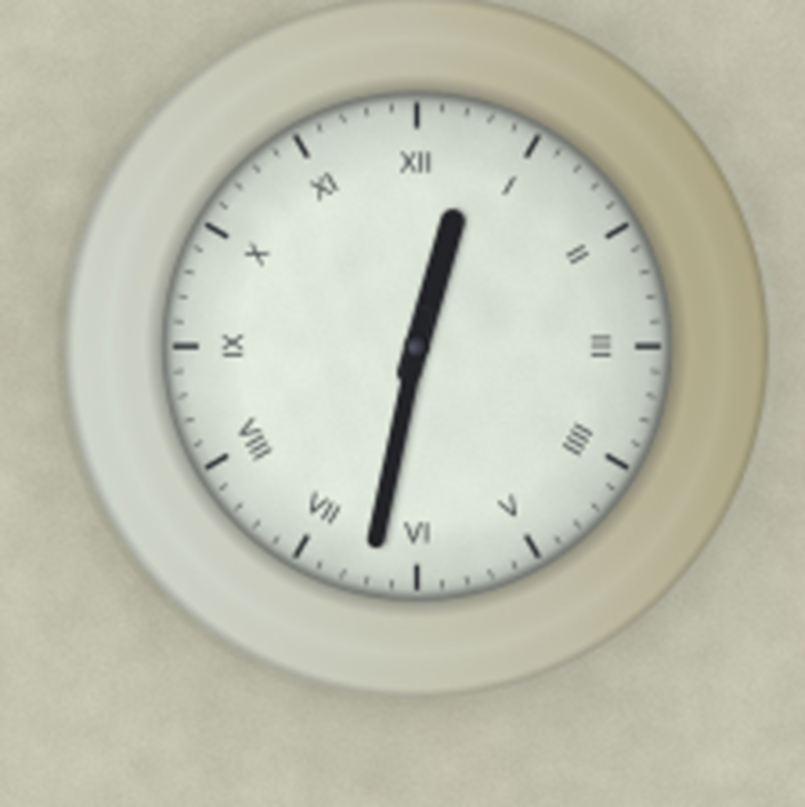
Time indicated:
12h32
